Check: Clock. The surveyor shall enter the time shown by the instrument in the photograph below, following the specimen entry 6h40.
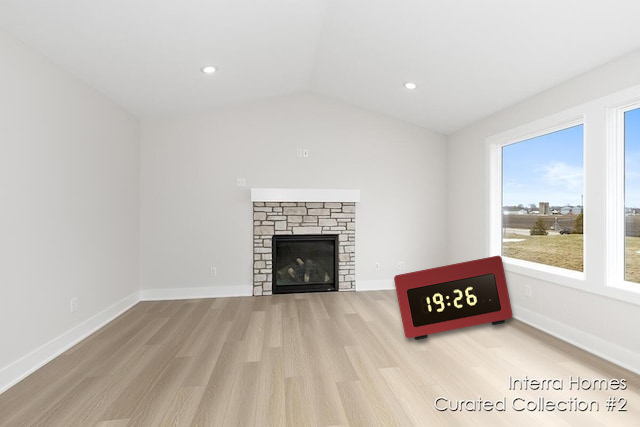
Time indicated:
19h26
